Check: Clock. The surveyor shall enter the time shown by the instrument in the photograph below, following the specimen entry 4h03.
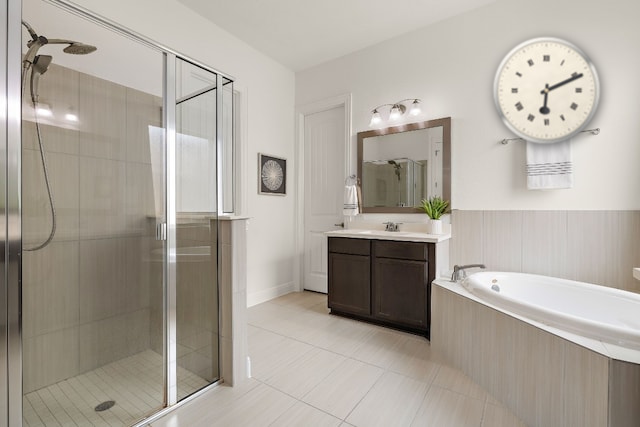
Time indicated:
6h11
